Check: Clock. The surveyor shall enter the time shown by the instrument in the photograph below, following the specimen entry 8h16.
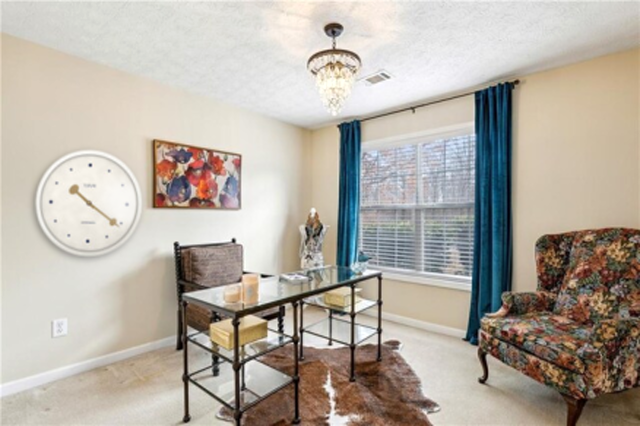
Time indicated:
10h21
